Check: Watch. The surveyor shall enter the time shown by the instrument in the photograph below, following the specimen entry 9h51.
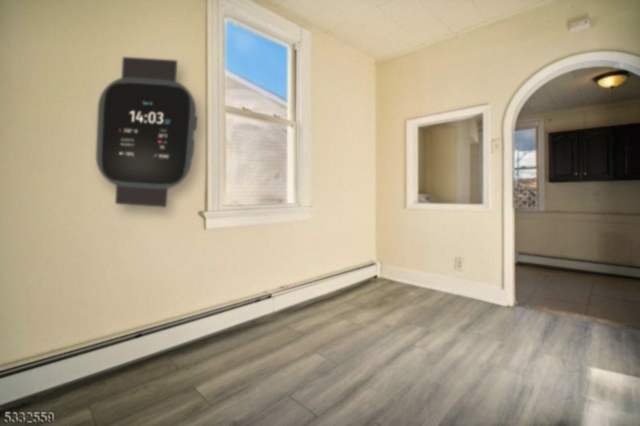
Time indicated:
14h03
